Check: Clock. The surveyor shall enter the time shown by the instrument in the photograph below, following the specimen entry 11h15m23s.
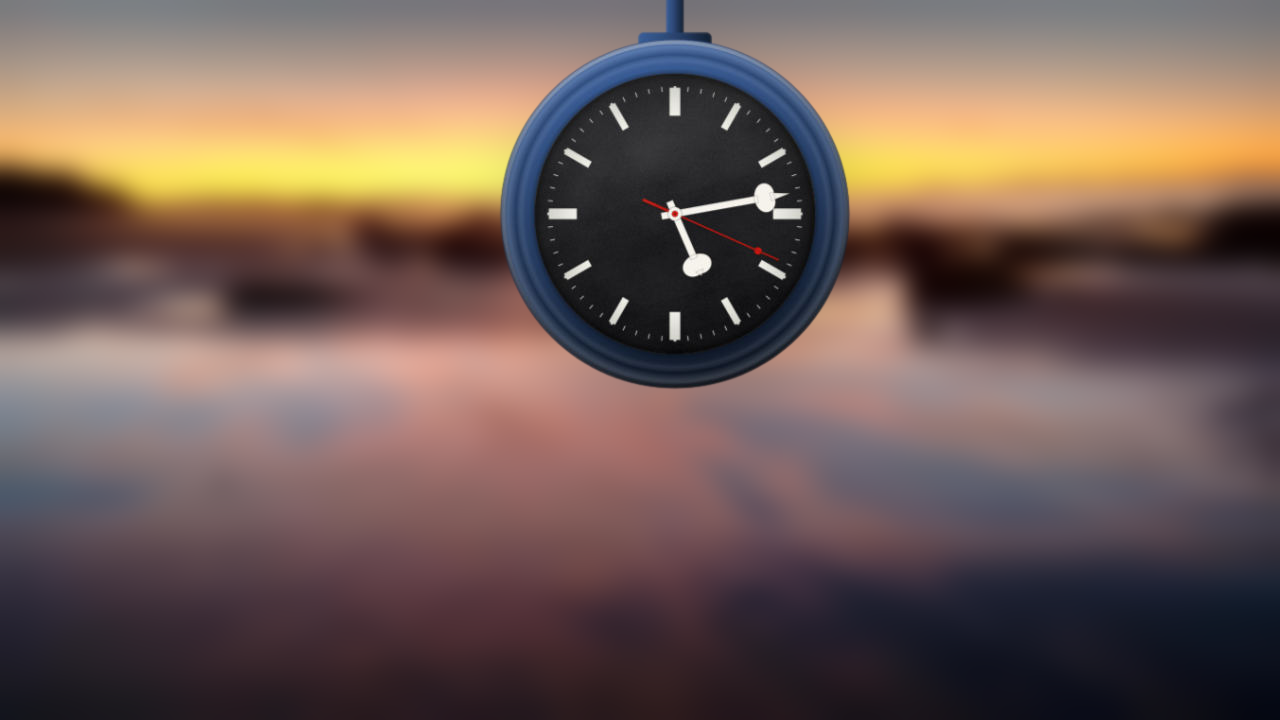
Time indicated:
5h13m19s
